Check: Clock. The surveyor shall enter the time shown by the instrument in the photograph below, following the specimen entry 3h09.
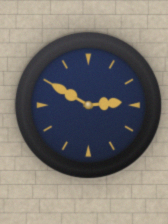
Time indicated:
2h50
